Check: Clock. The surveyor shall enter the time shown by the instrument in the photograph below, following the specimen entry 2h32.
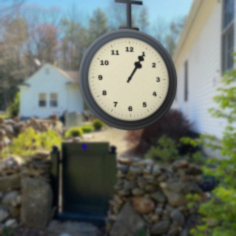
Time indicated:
1h05
